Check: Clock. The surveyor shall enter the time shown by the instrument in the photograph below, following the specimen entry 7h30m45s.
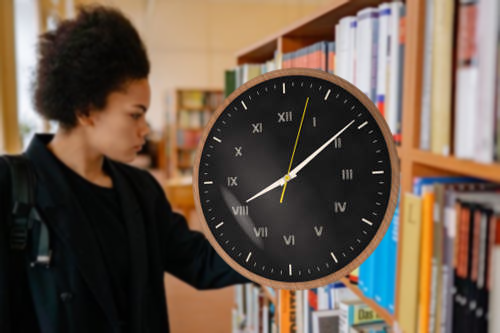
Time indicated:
8h09m03s
